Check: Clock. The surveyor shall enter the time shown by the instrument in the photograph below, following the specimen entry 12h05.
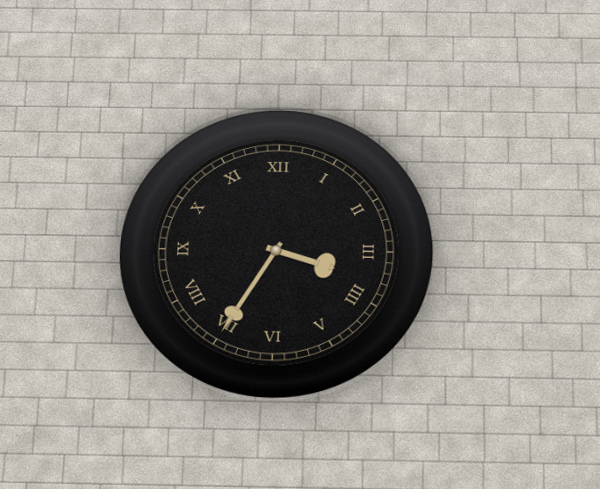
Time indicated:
3h35
